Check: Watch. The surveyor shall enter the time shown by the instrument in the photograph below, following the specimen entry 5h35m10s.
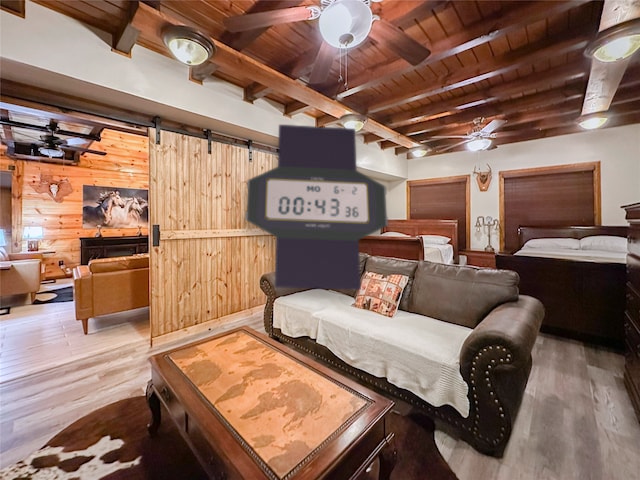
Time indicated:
0h43m36s
